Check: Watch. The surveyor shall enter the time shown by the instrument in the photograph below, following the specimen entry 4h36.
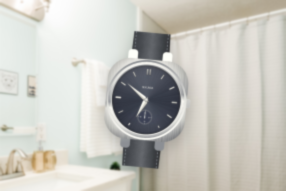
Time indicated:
6h51
